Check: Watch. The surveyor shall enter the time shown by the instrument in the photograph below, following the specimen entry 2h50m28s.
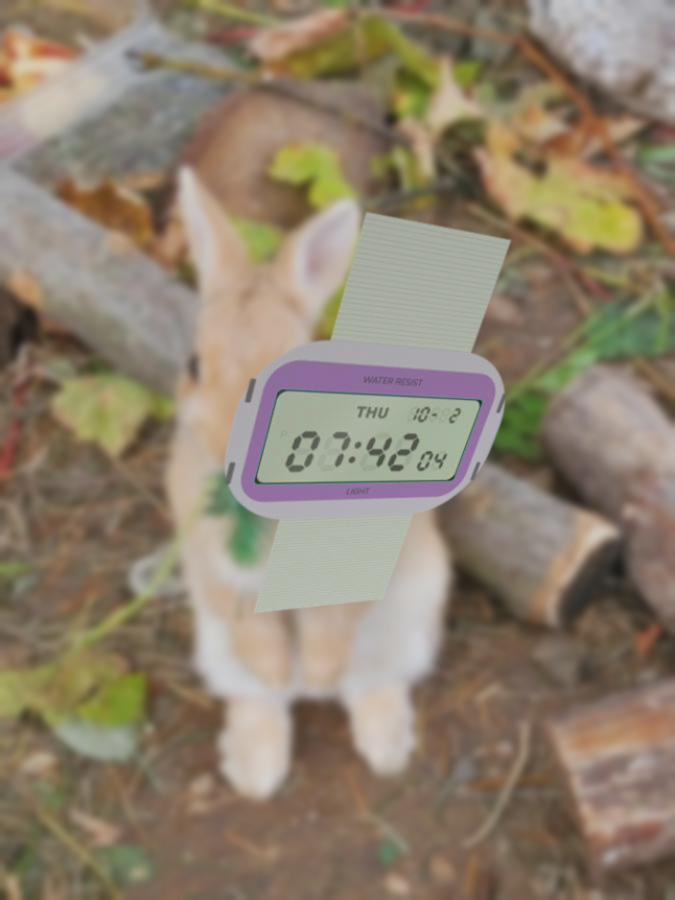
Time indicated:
7h42m04s
